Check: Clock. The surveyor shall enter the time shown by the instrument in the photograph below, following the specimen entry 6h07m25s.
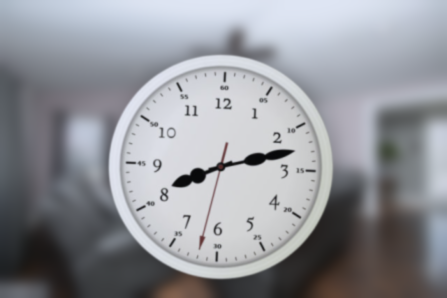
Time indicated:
8h12m32s
